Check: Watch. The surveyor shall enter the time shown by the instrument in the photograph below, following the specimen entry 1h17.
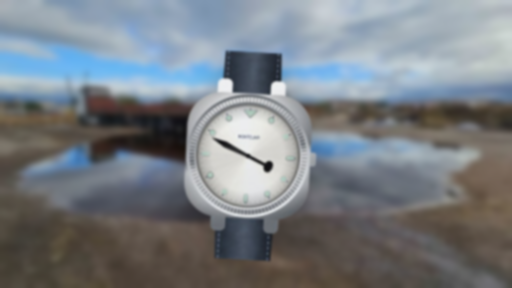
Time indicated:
3h49
